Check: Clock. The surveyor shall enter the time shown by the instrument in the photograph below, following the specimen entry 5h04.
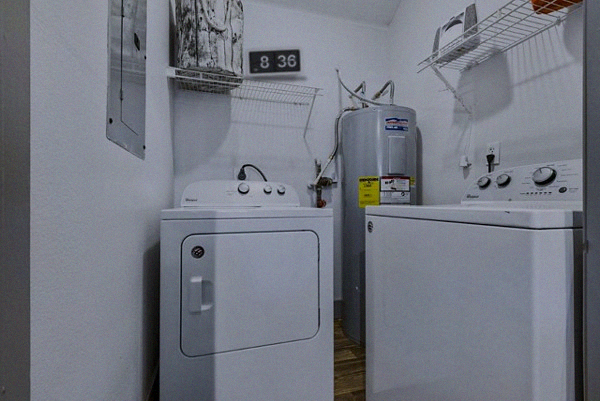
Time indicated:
8h36
